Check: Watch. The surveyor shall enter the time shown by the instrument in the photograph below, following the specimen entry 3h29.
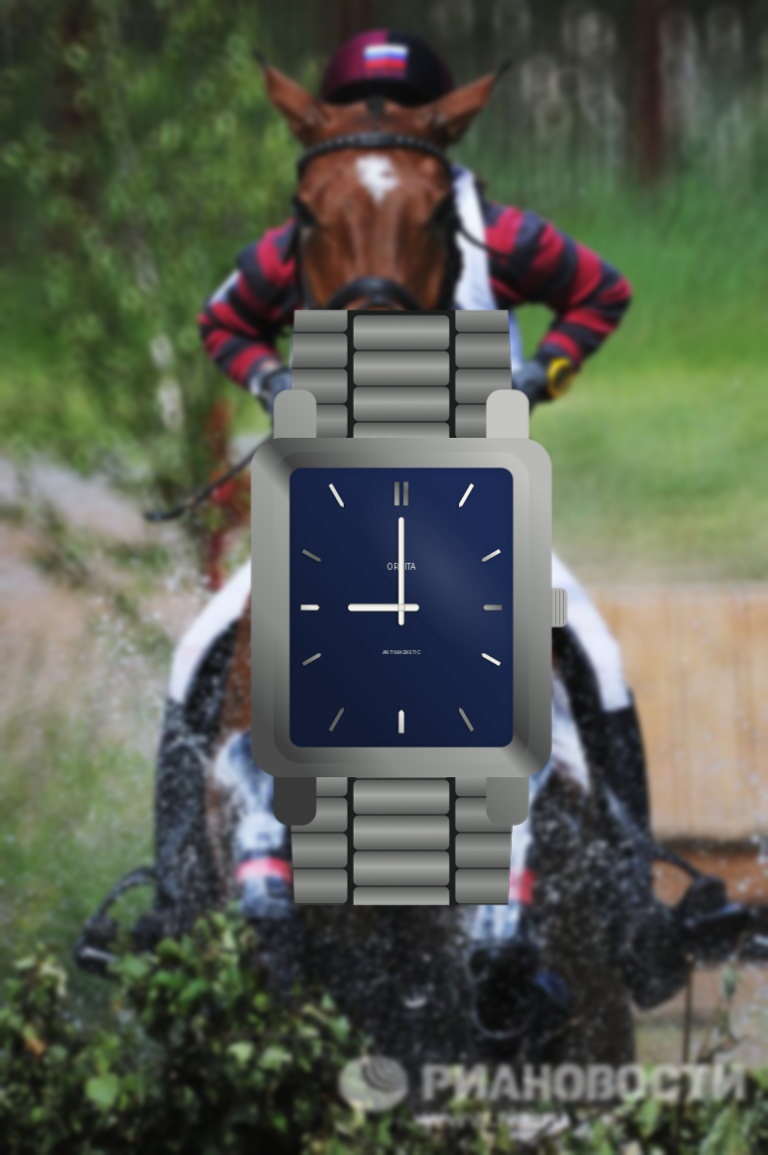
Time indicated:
9h00
